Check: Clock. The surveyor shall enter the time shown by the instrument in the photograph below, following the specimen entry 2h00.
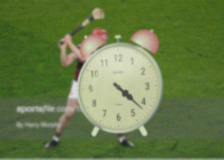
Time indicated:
4h22
